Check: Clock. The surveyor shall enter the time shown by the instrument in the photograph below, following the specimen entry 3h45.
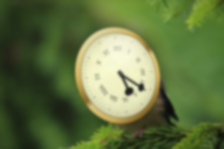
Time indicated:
5h21
